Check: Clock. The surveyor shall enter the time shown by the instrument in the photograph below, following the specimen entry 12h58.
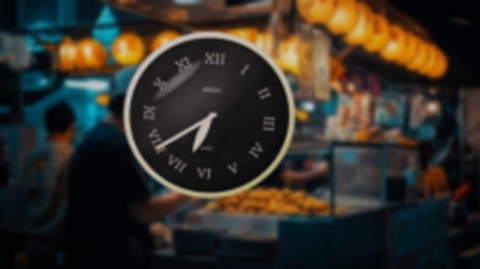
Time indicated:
6h39
